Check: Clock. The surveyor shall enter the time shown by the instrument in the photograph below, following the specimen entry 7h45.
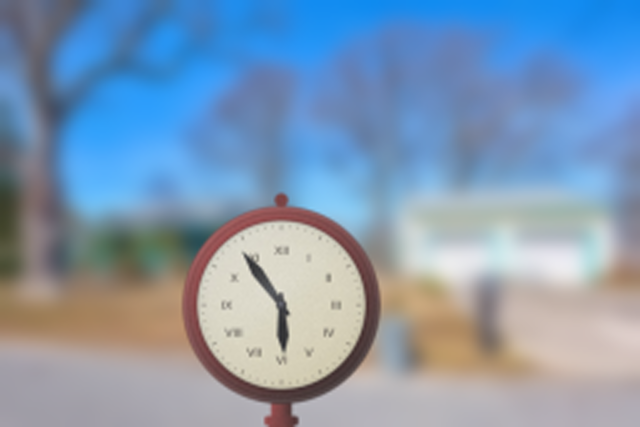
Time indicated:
5h54
